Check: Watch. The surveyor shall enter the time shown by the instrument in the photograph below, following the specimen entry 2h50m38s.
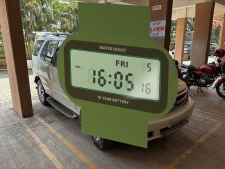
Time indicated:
16h05m16s
